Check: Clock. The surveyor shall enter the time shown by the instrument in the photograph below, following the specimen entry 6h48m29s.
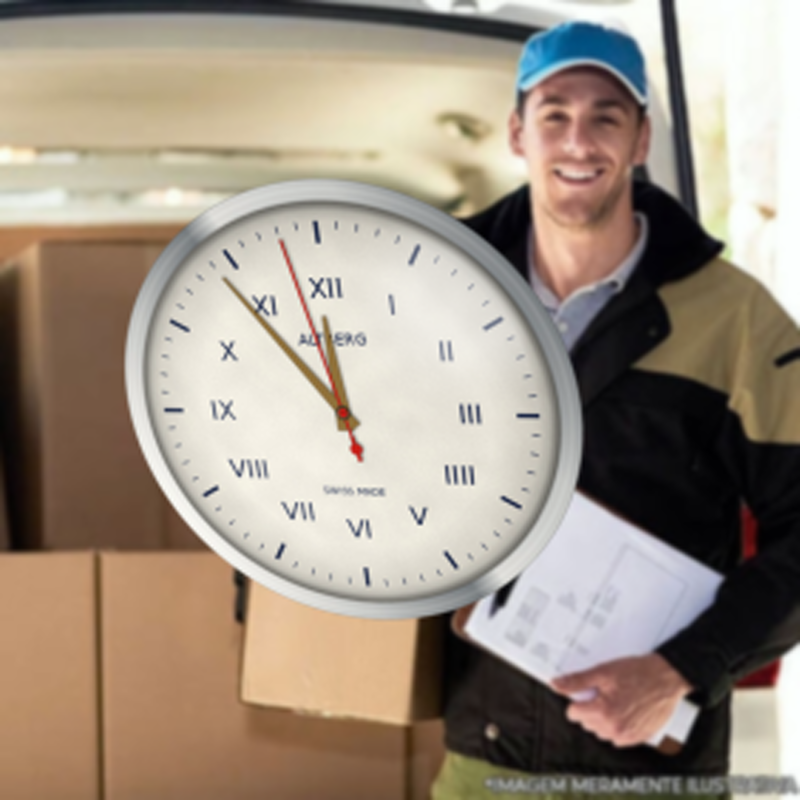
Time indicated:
11h53m58s
